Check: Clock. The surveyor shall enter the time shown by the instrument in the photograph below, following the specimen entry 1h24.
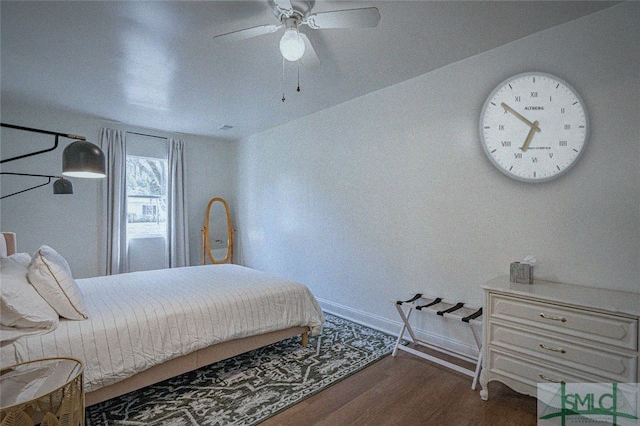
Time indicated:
6h51
